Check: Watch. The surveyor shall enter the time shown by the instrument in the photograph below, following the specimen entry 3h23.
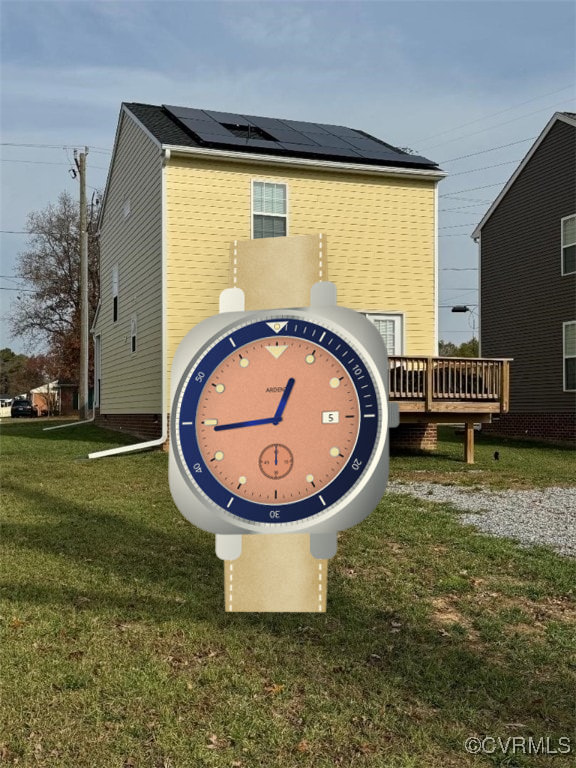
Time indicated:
12h44
